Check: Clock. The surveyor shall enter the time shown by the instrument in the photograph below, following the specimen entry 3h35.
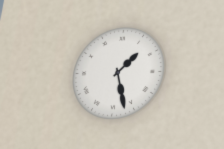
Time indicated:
1h27
